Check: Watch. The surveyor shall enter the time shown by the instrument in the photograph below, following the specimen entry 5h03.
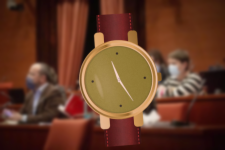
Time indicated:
11h25
